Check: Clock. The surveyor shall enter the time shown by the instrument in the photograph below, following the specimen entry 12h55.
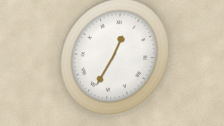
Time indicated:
12h34
